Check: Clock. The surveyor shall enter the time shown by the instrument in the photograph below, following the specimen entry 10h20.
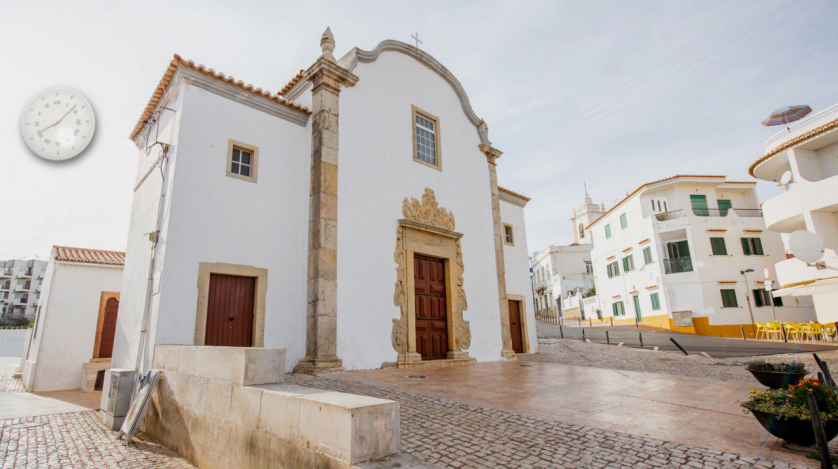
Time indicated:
8h08
